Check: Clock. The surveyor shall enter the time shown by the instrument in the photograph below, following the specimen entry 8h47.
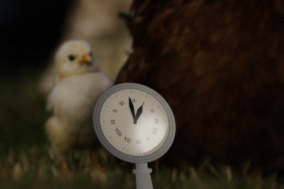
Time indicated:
12h59
